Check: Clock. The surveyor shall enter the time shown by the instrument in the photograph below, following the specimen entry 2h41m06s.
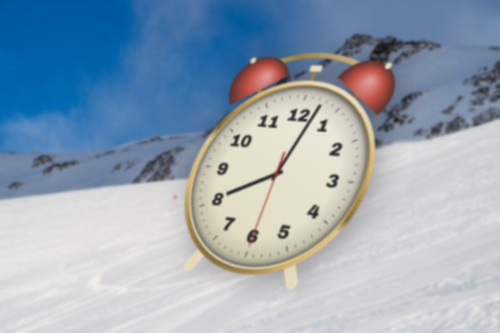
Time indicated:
8h02m30s
